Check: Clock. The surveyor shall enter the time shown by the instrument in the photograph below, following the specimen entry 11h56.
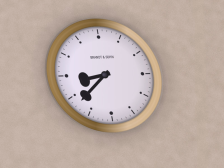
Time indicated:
8h38
